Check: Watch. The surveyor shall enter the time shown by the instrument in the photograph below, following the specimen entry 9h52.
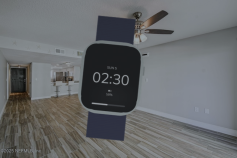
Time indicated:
2h30
